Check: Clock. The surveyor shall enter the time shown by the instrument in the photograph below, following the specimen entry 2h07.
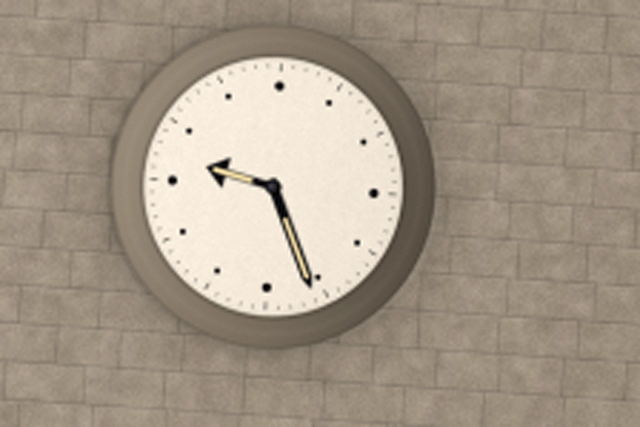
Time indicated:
9h26
